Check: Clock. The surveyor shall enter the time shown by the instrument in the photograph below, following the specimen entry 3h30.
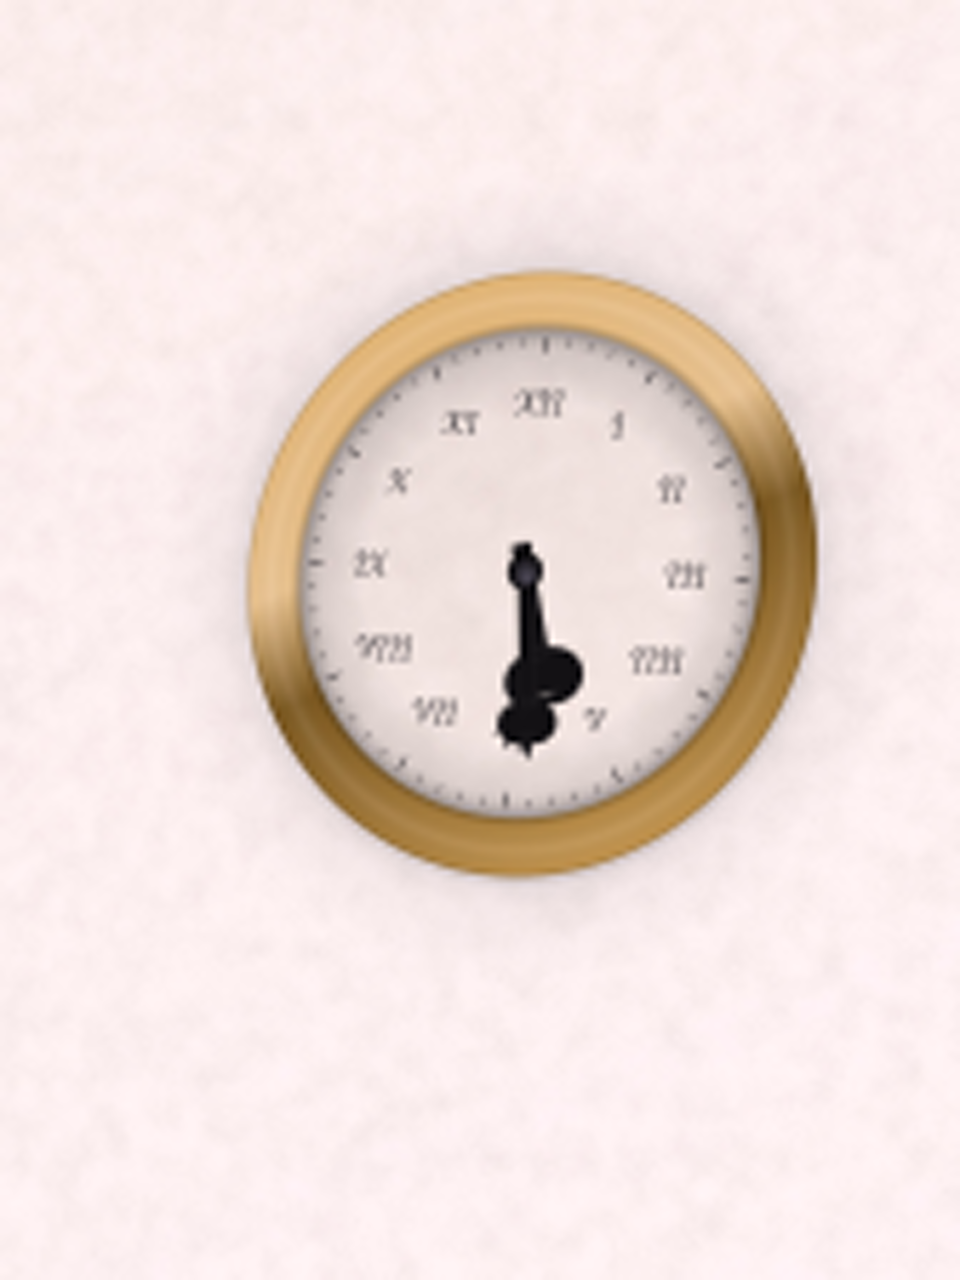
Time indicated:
5h29
